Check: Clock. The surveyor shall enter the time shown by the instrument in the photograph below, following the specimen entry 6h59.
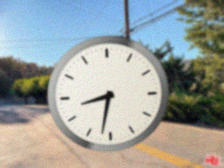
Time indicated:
8h32
